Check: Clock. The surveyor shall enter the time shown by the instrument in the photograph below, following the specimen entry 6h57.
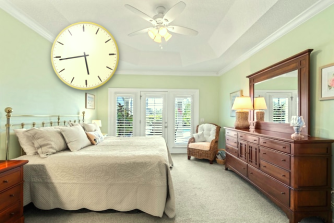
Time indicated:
5h44
